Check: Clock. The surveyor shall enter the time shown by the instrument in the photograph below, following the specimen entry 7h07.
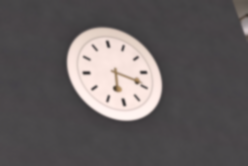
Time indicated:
6h19
